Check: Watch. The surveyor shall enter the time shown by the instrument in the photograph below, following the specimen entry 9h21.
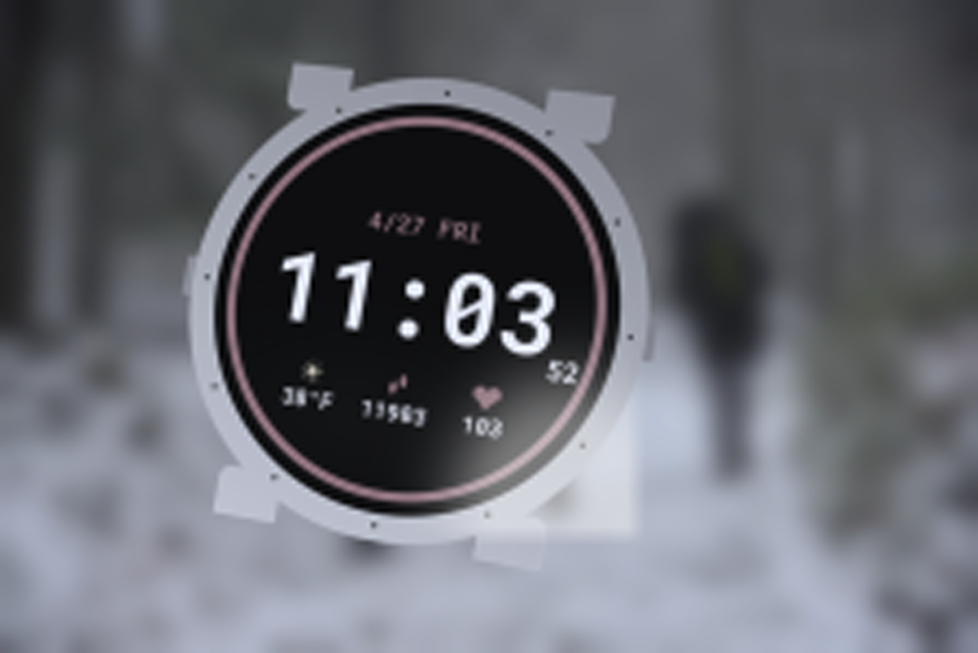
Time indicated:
11h03
